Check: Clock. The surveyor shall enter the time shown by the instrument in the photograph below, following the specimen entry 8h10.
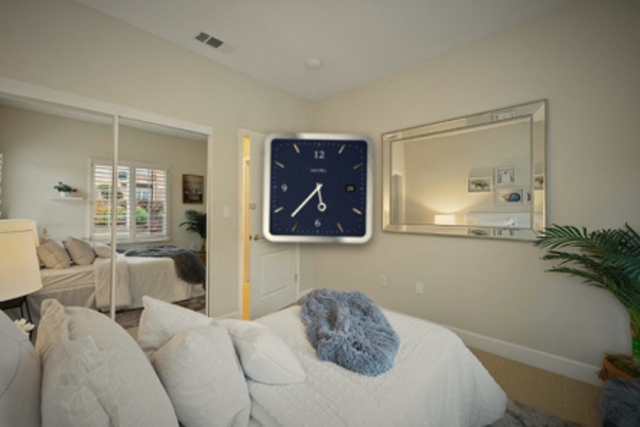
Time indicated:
5h37
